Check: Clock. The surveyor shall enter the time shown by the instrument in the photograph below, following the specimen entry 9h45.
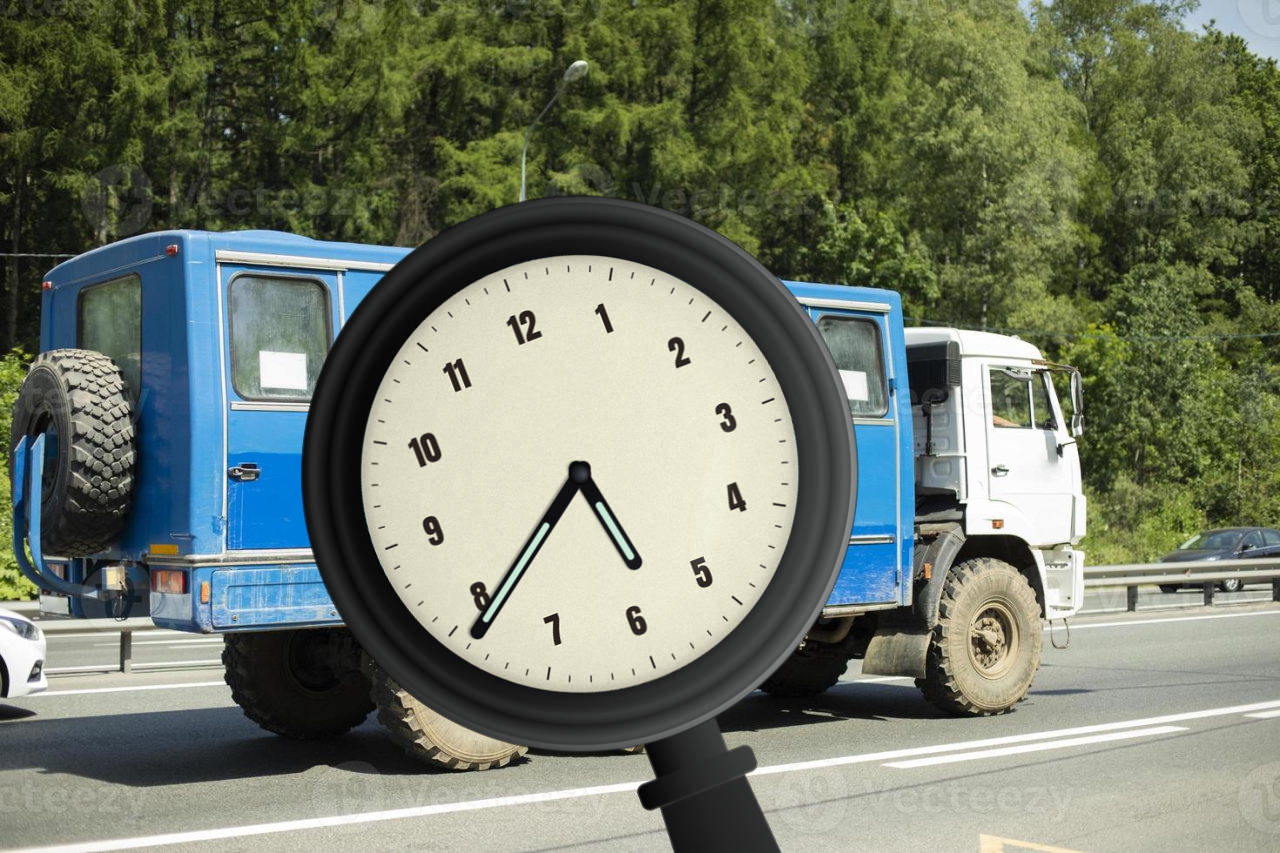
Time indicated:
5h39
